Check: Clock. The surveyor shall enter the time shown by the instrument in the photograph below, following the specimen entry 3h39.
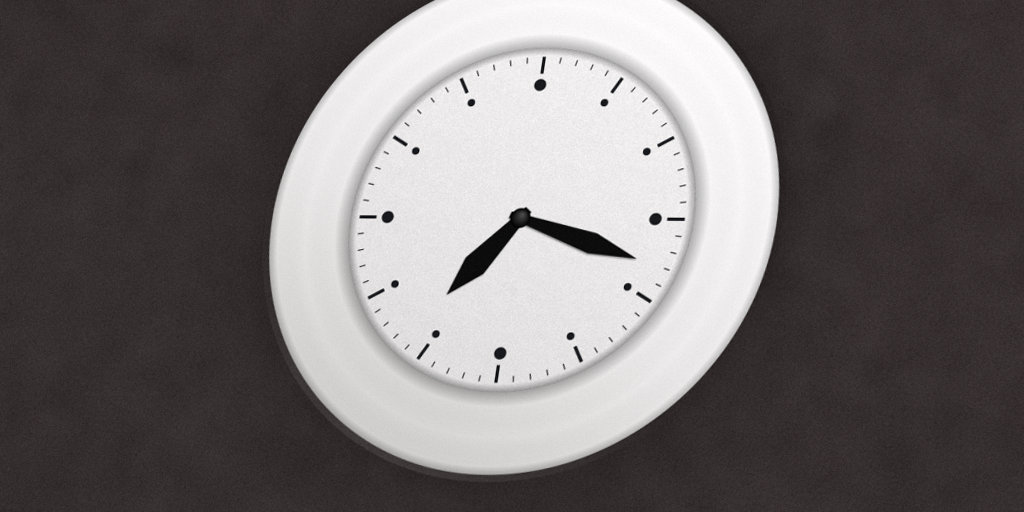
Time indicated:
7h18
